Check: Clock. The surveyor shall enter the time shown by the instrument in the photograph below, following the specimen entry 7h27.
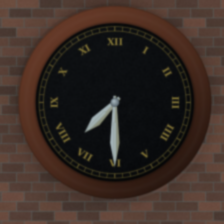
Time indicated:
7h30
